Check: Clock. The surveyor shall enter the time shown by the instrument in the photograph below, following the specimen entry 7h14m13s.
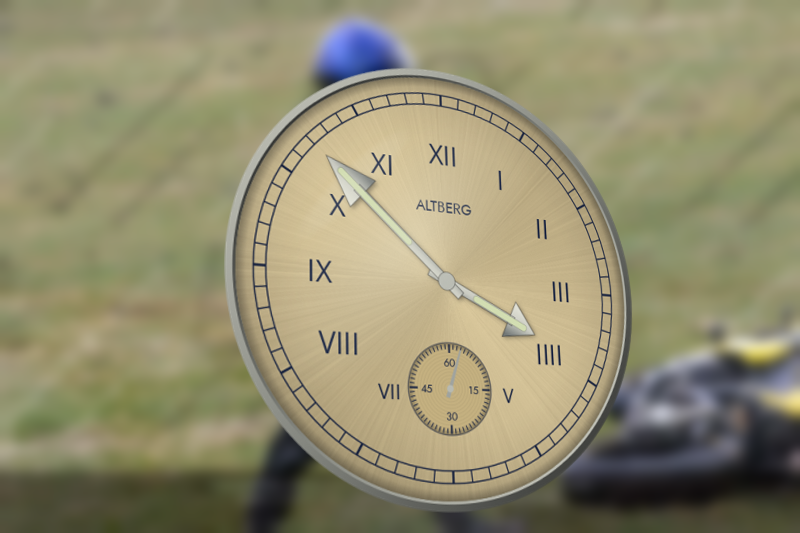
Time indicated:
3h52m03s
